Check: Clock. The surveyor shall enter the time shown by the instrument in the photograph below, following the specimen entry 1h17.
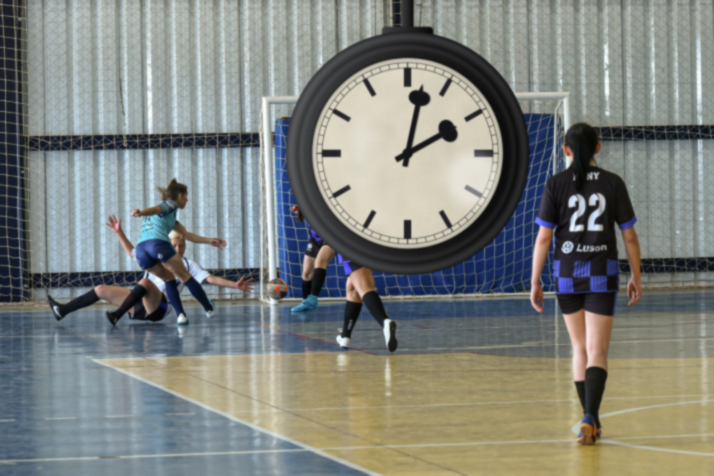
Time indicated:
2h02
